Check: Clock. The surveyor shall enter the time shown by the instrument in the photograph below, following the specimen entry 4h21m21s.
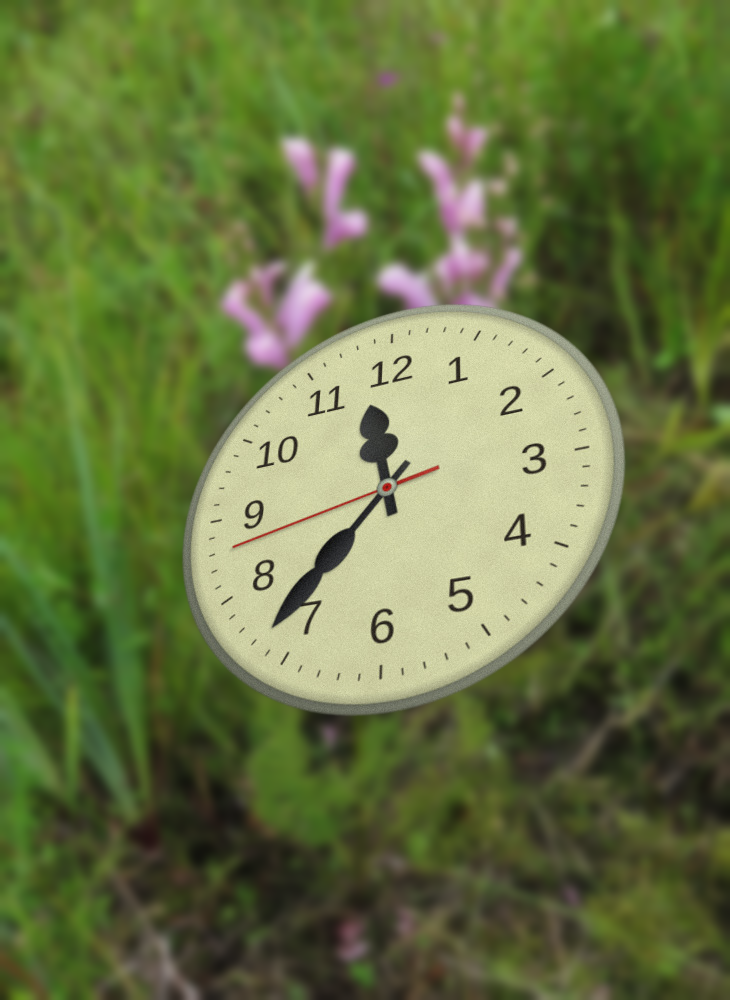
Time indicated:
11h36m43s
